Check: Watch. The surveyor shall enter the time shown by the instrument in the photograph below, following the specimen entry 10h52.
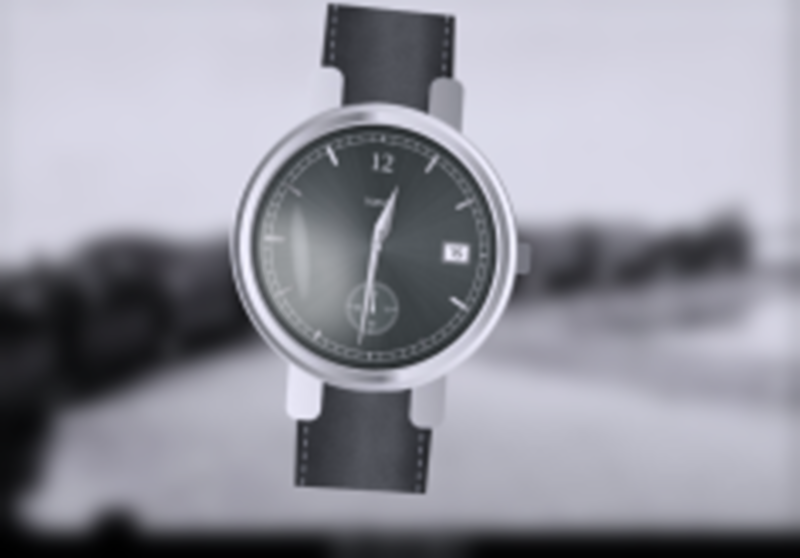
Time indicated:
12h31
